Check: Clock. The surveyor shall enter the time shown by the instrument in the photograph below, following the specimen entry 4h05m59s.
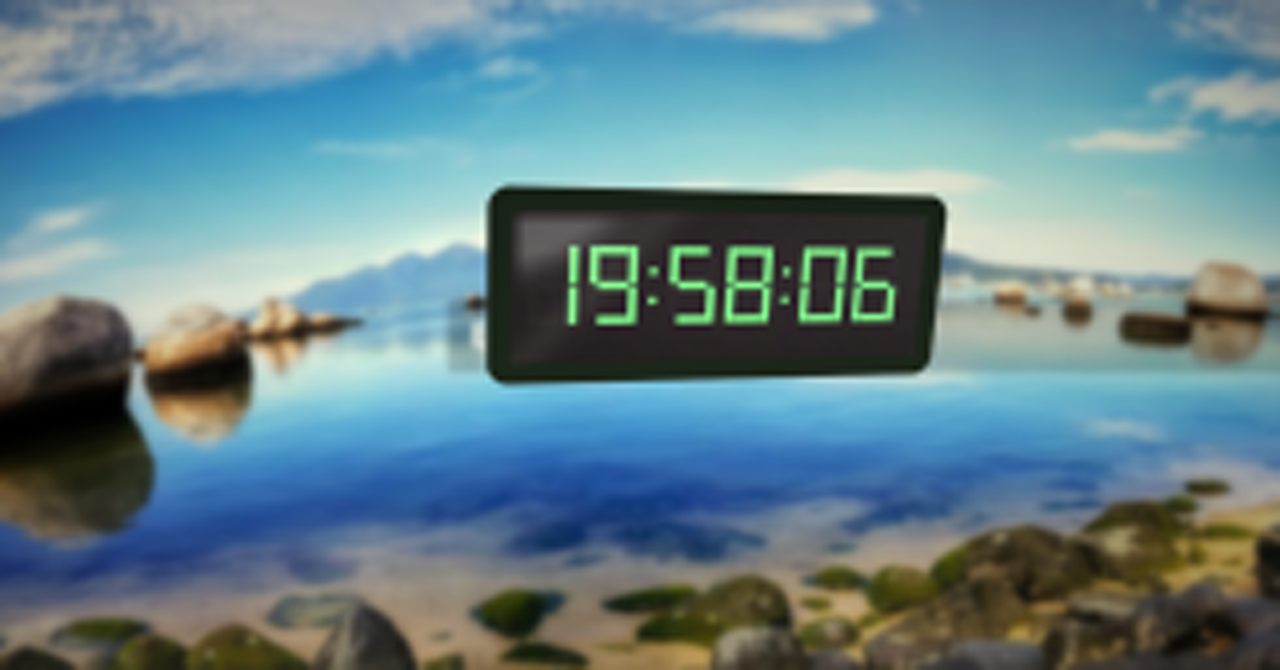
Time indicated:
19h58m06s
